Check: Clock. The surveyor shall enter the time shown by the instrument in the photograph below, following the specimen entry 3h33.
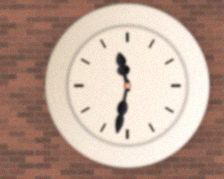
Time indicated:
11h32
